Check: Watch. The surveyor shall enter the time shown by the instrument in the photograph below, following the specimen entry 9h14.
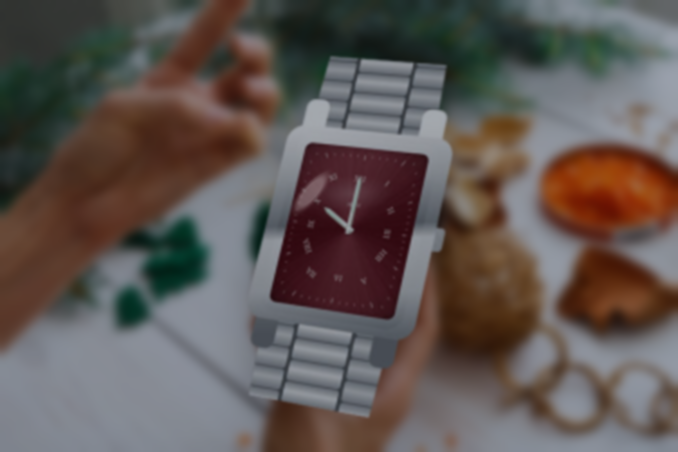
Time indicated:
10h00
